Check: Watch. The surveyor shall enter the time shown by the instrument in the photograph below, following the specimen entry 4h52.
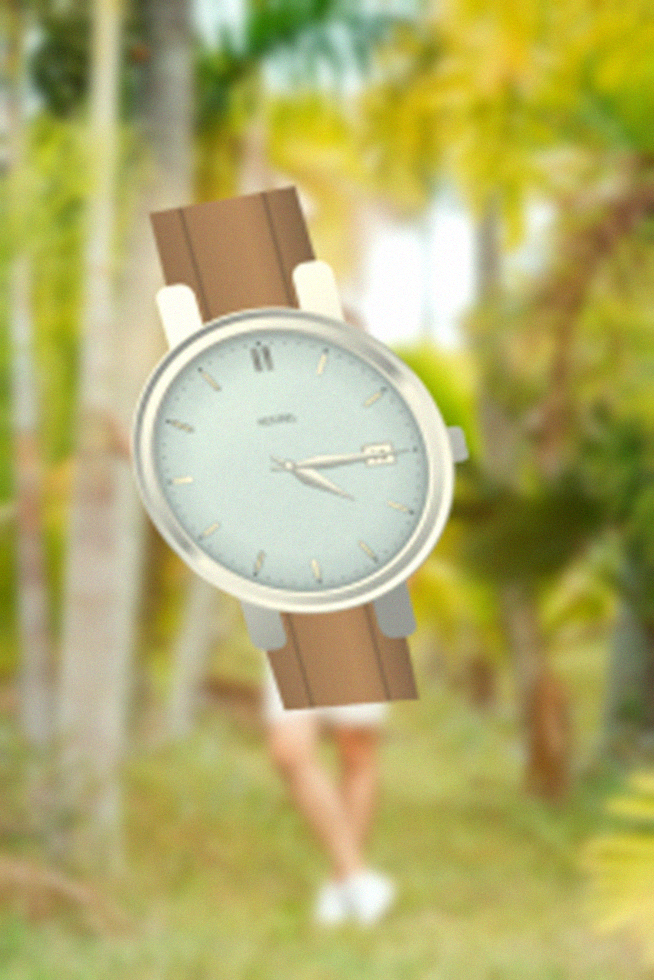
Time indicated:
4h15
